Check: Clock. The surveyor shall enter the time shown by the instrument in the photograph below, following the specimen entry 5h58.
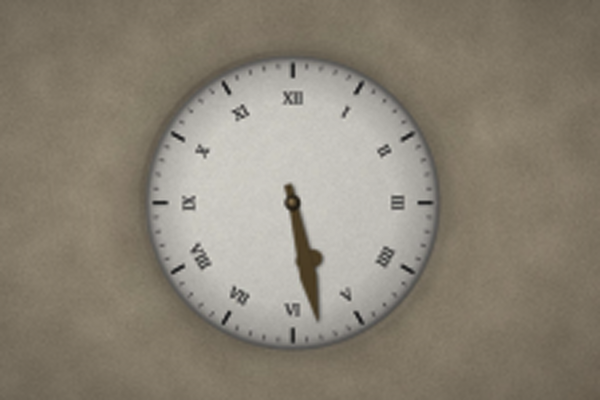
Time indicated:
5h28
